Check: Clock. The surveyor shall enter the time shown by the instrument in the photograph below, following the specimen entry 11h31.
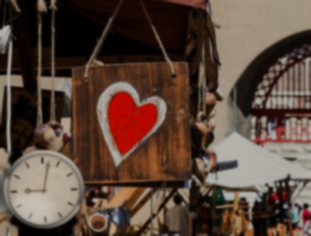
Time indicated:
9h02
